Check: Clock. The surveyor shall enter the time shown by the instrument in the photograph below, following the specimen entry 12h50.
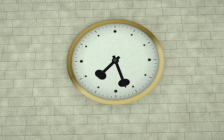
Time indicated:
7h27
